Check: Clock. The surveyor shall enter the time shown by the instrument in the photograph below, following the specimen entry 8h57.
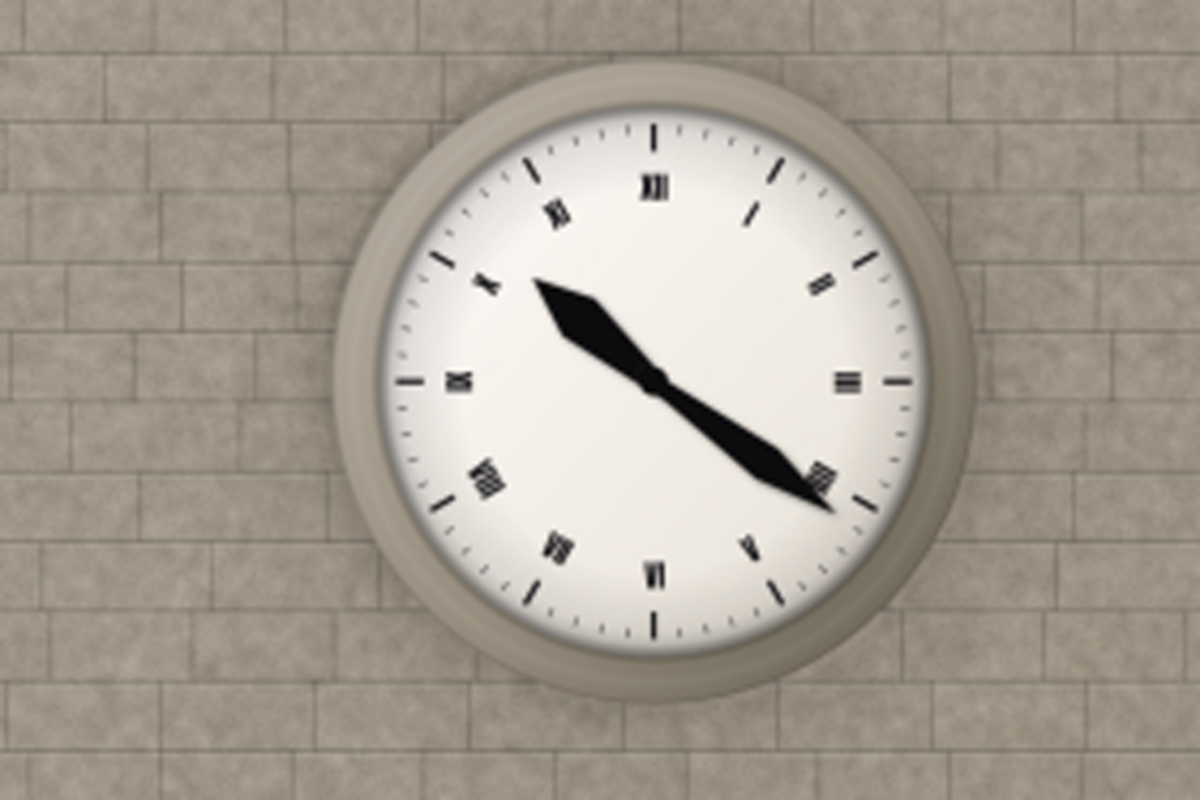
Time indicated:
10h21
